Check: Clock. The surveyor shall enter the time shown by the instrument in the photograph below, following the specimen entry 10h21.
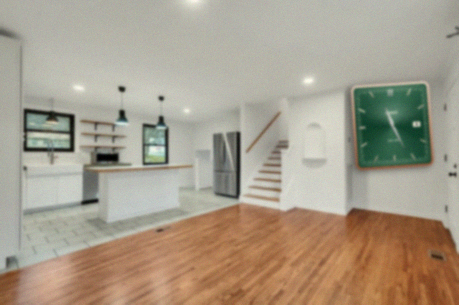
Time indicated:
11h26
